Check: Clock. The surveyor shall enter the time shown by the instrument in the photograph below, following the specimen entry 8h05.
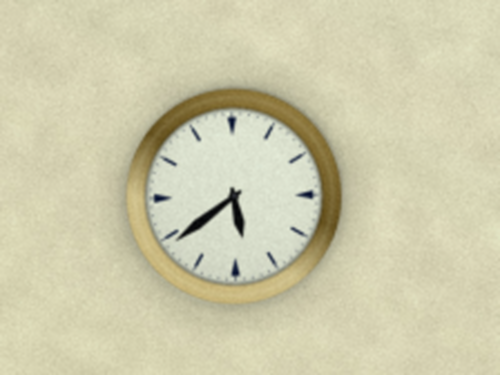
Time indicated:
5h39
